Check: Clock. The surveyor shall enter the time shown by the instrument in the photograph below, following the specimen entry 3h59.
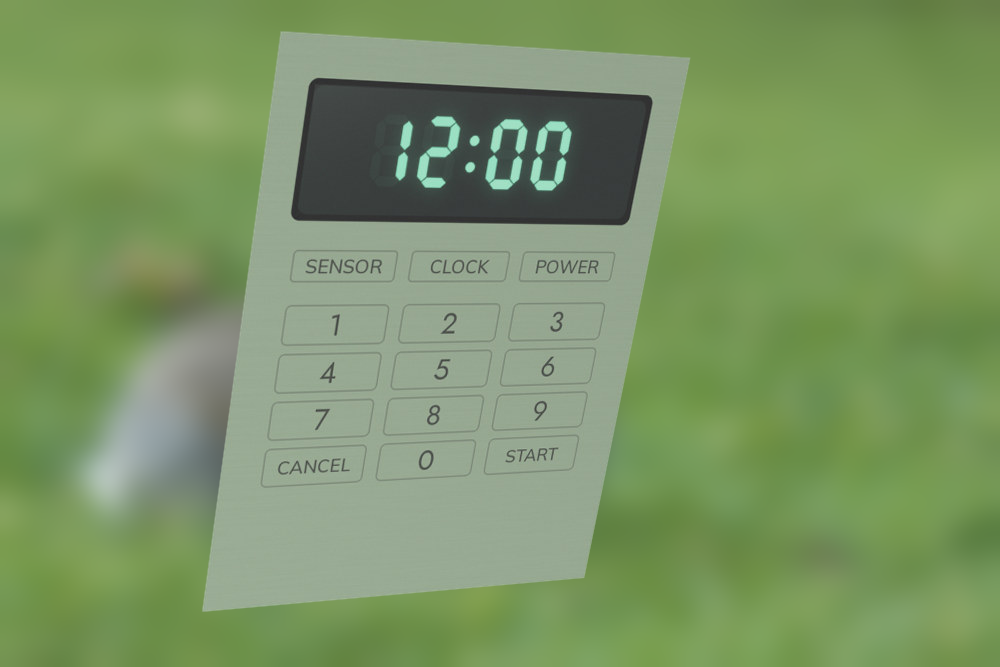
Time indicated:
12h00
